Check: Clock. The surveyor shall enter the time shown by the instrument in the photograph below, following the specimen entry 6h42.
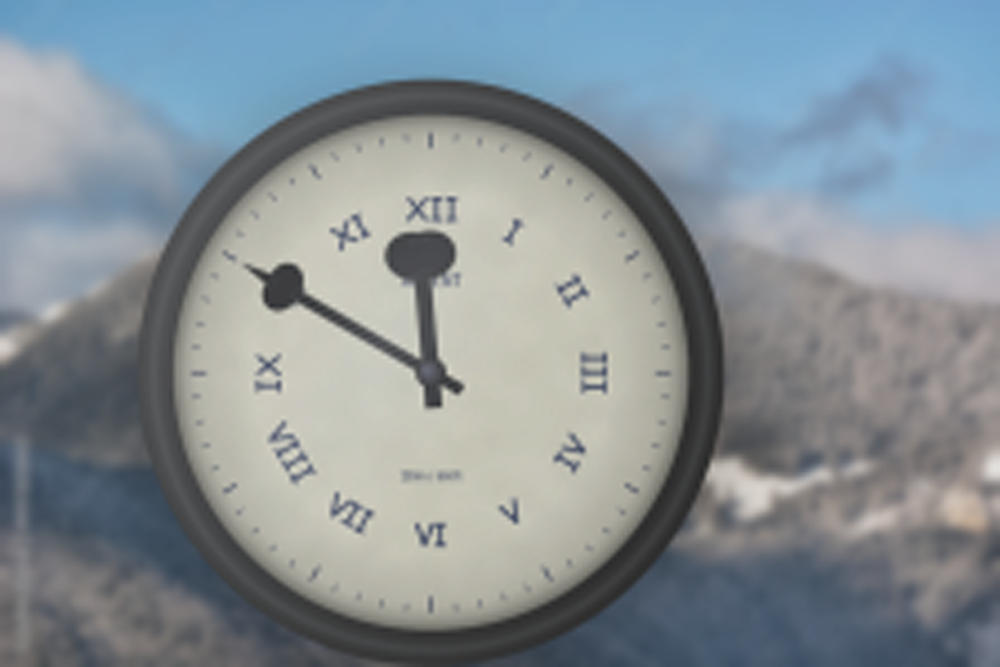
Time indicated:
11h50
